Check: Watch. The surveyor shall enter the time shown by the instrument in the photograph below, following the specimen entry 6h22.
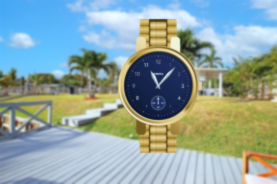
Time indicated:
11h07
